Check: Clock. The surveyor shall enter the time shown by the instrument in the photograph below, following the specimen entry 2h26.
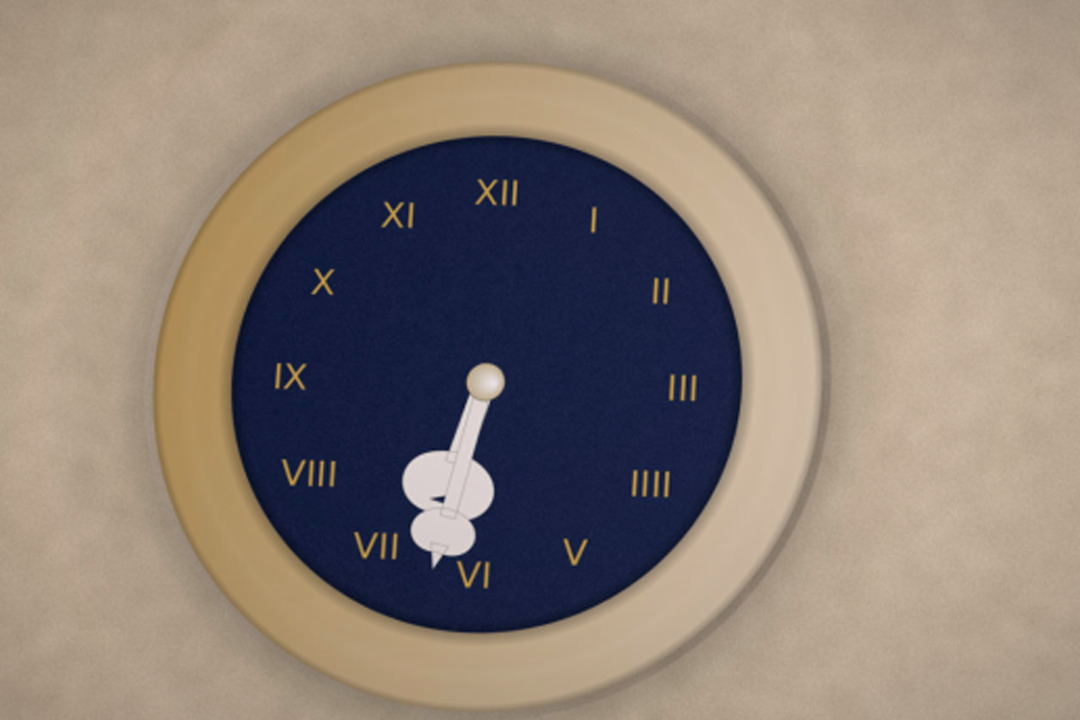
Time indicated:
6h32
